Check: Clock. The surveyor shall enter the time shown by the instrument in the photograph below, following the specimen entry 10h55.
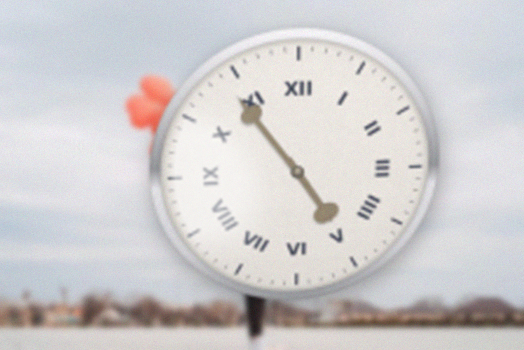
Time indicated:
4h54
